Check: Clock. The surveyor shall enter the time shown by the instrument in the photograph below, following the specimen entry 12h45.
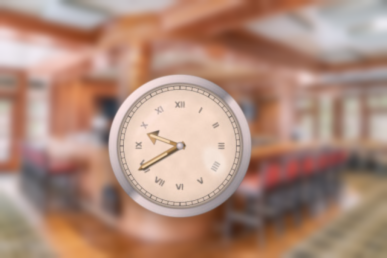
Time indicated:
9h40
